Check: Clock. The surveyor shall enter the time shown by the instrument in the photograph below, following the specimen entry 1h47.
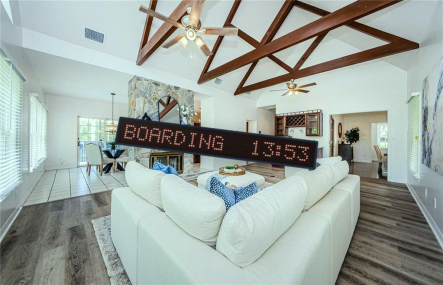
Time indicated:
13h53
